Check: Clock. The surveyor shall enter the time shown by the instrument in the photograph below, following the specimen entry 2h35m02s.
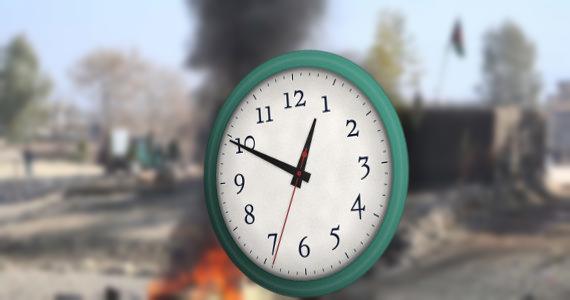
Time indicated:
12h49m34s
